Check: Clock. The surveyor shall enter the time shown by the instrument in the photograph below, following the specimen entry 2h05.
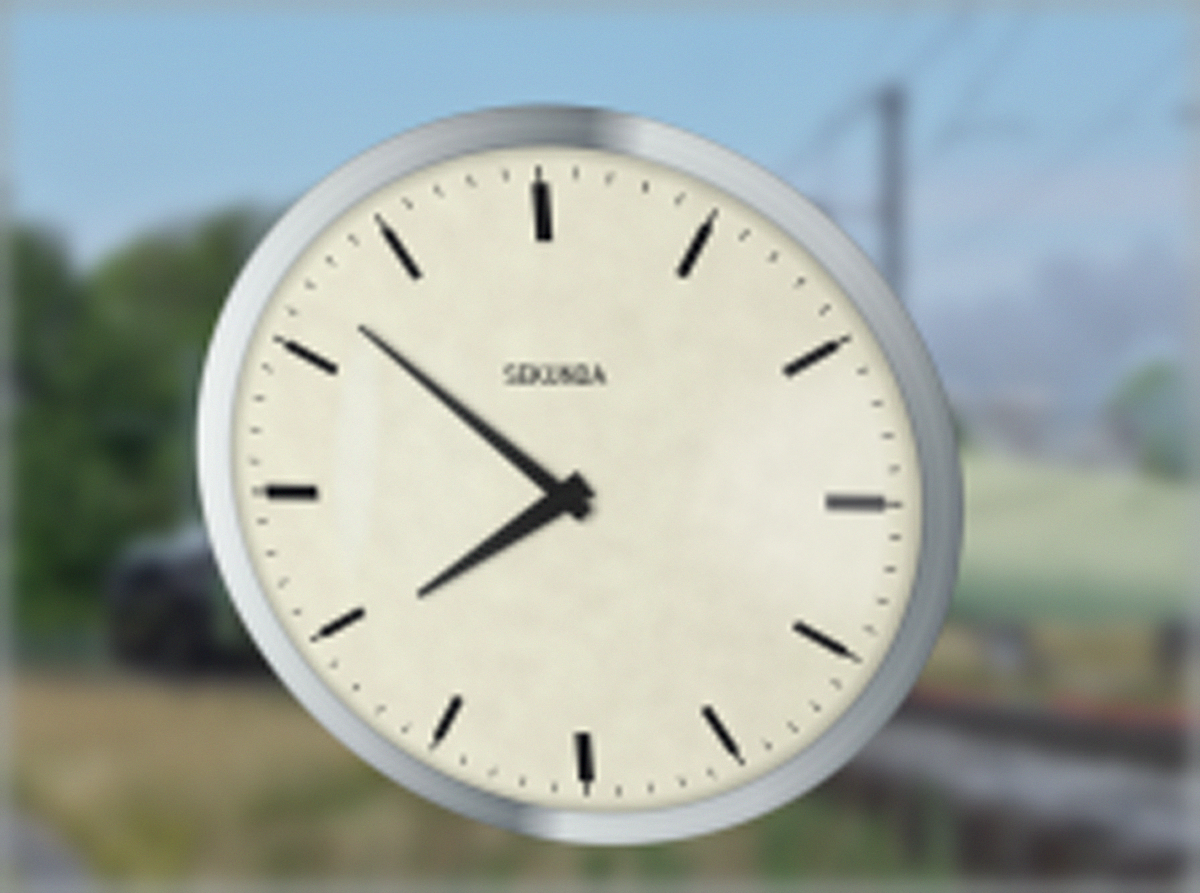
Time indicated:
7h52
